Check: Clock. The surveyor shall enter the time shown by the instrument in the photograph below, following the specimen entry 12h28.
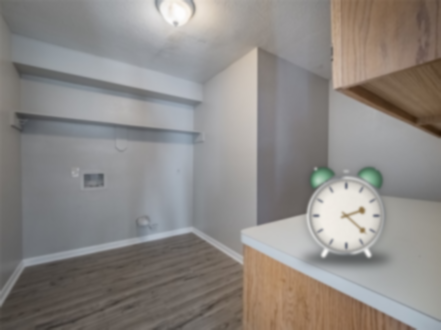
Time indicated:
2h22
